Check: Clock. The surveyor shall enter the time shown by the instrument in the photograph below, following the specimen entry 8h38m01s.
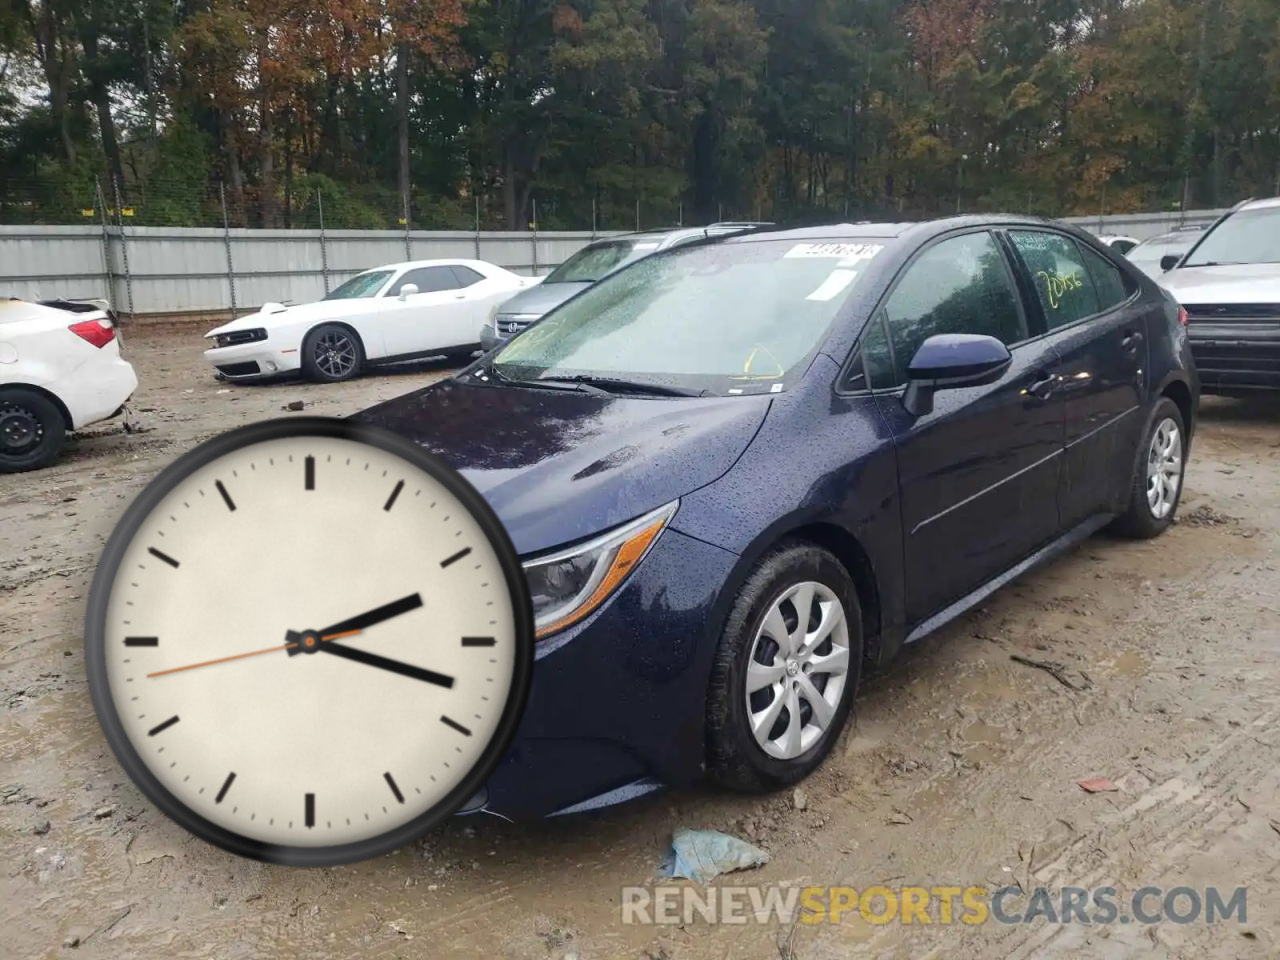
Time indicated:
2h17m43s
